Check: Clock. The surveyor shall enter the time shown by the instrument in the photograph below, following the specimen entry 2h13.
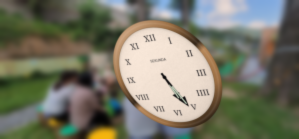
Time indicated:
5h26
